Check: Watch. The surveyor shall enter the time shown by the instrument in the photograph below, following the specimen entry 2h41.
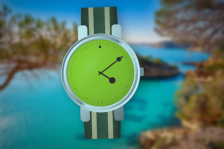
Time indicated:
4h09
